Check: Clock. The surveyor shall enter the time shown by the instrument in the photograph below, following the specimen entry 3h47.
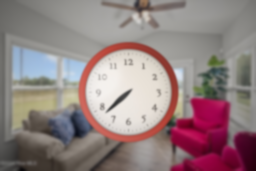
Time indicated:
7h38
